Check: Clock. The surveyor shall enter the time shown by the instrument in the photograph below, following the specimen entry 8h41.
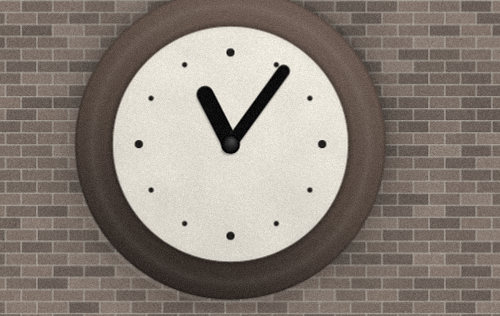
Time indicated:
11h06
